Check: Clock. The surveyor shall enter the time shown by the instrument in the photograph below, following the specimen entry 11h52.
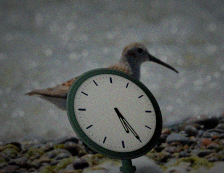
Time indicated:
5h25
